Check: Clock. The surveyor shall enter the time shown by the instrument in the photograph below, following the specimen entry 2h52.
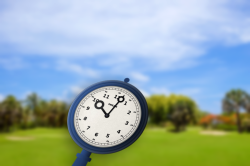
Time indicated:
10h02
